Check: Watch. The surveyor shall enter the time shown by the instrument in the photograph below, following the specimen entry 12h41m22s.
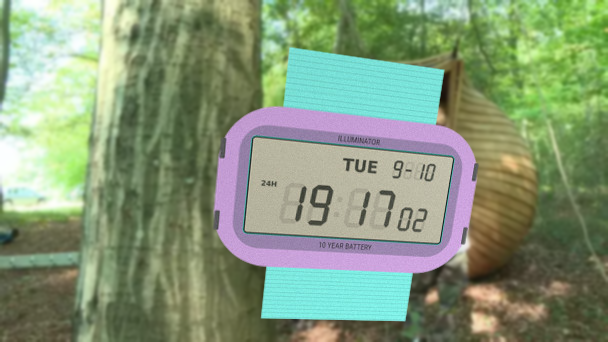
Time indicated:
19h17m02s
